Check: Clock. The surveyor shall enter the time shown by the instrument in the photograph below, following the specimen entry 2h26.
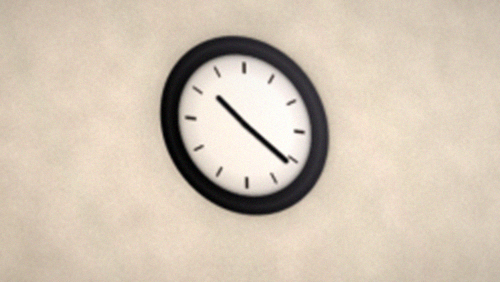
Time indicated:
10h21
